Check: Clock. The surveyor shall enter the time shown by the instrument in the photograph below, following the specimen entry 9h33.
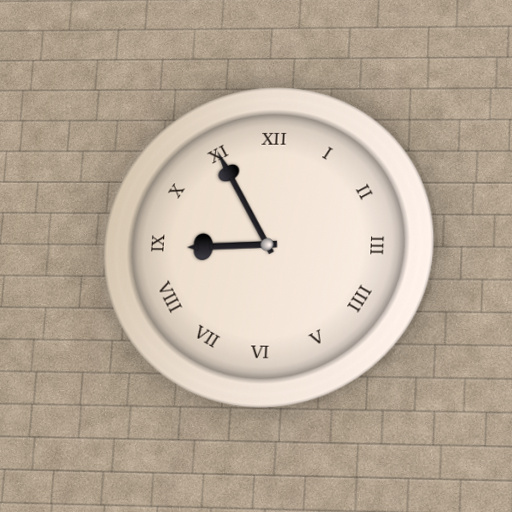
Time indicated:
8h55
